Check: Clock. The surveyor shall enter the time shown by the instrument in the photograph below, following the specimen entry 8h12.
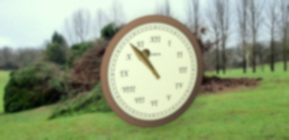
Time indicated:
10h53
